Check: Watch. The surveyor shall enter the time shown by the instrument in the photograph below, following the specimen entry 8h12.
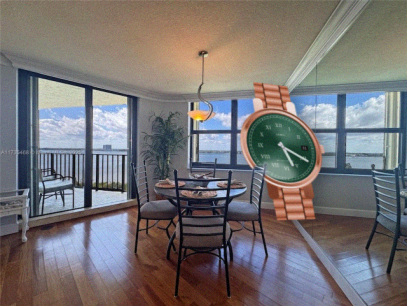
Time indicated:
5h20
